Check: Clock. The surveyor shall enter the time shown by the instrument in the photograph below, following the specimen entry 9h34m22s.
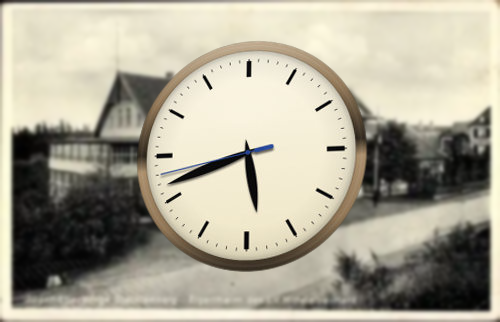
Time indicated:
5h41m43s
